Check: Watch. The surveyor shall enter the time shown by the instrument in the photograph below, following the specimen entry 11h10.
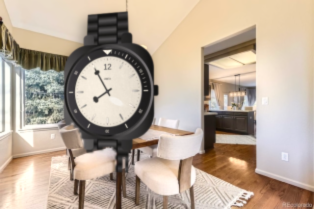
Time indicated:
7h55
